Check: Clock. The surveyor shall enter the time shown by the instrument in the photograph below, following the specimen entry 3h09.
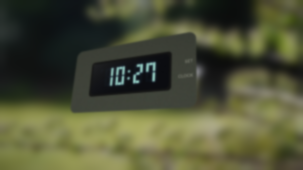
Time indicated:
10h27
